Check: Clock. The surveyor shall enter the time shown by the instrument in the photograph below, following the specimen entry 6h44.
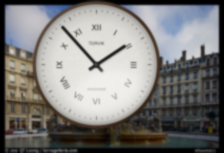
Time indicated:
1h53
